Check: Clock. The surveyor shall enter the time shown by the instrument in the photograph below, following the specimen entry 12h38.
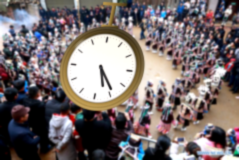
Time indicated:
5h24
